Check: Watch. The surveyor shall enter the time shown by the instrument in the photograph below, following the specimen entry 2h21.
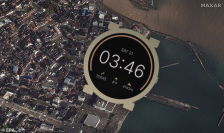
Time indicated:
3h46
